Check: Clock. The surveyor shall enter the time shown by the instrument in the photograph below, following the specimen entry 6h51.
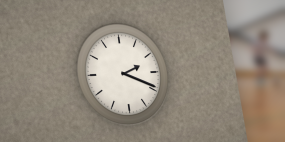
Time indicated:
2h19
